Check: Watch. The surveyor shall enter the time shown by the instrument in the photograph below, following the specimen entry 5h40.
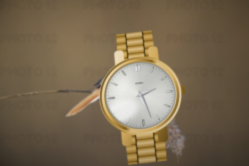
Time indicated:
2h27
